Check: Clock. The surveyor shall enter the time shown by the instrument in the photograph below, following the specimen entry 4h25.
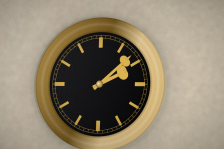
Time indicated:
2h08
